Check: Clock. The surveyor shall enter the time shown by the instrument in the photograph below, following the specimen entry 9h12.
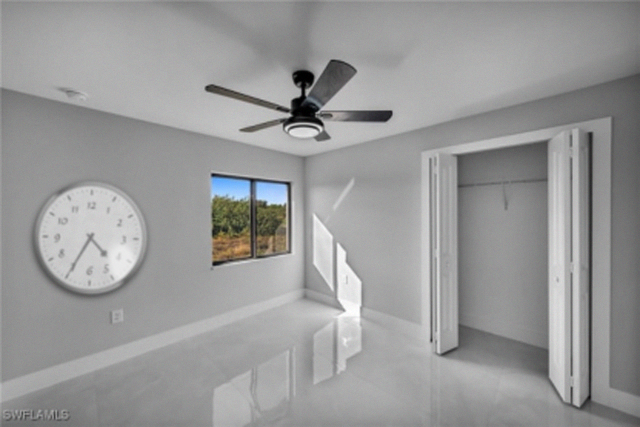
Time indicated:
4h35
